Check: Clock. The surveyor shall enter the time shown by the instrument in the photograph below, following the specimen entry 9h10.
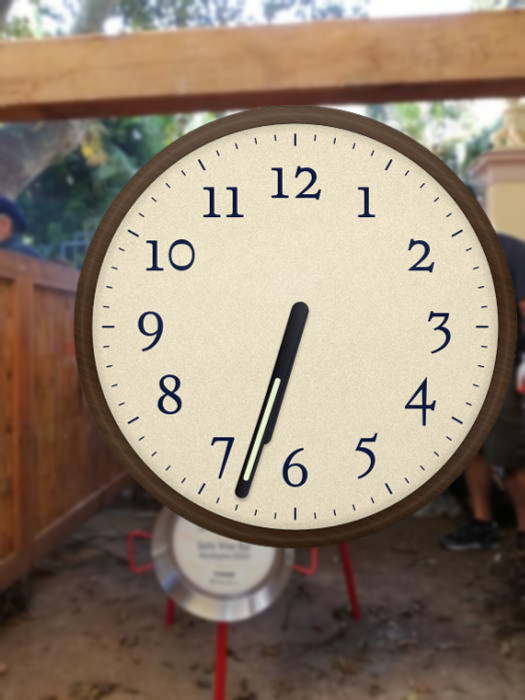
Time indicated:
6h33
